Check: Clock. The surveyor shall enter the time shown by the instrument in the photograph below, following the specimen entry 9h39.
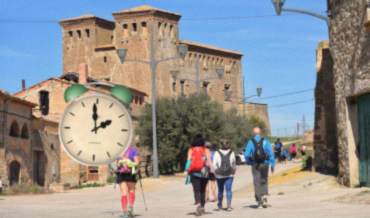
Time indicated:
1h59
